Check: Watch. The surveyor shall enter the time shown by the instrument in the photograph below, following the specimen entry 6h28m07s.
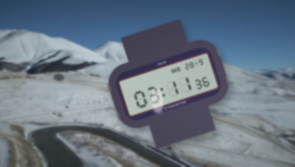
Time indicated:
3h11m36s
